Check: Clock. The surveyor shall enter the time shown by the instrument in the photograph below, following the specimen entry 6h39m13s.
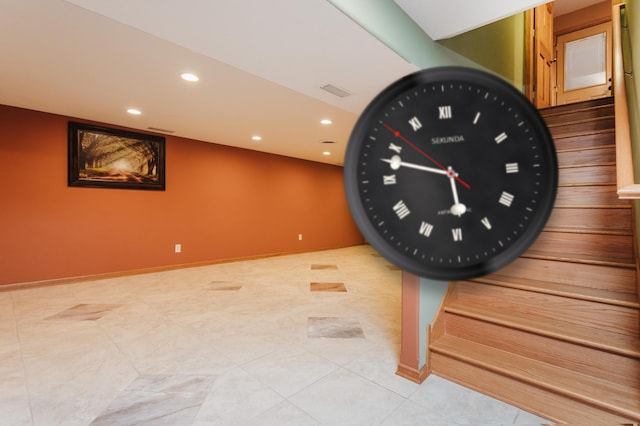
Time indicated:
5h47m52s
